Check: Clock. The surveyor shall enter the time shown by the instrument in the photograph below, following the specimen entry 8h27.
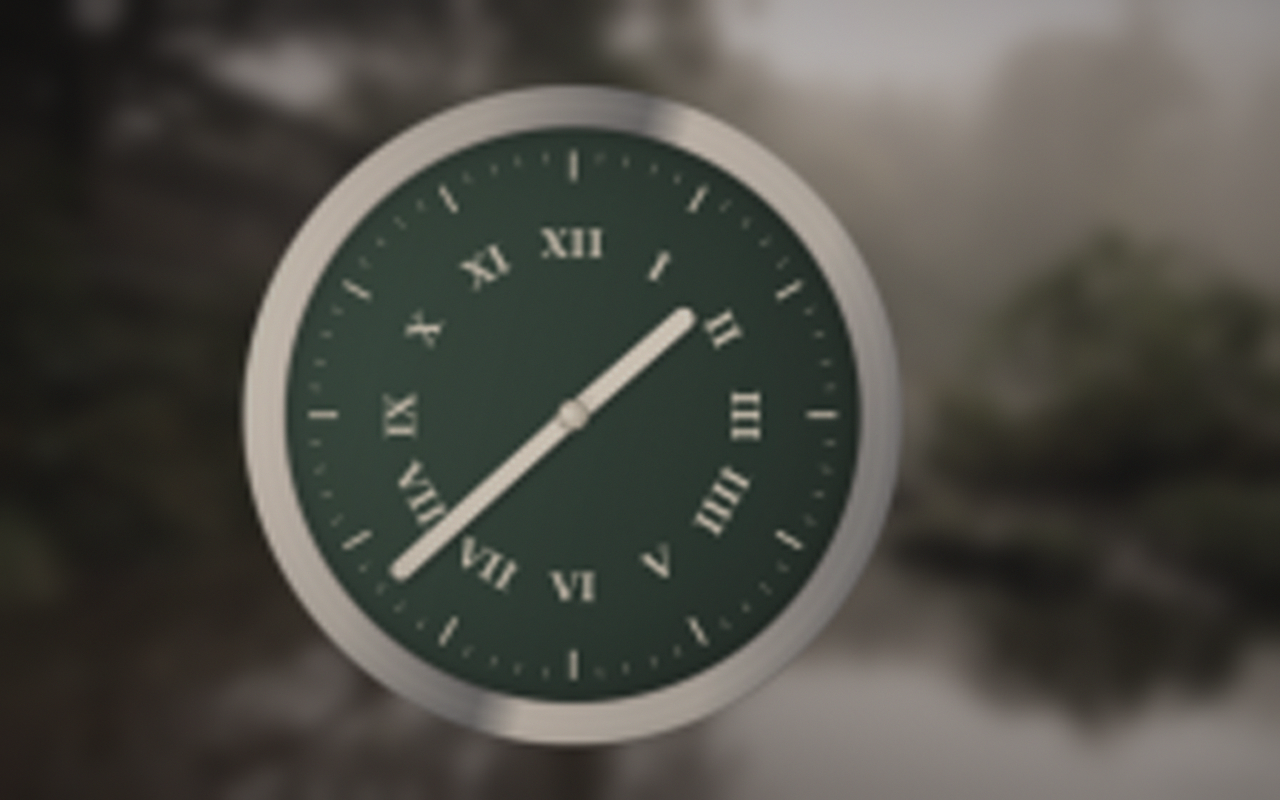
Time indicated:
1h38
